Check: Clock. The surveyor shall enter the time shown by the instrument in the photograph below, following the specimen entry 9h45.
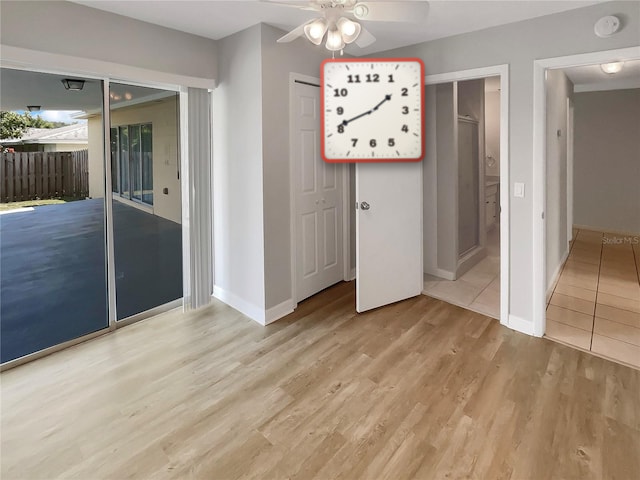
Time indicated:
1h41
